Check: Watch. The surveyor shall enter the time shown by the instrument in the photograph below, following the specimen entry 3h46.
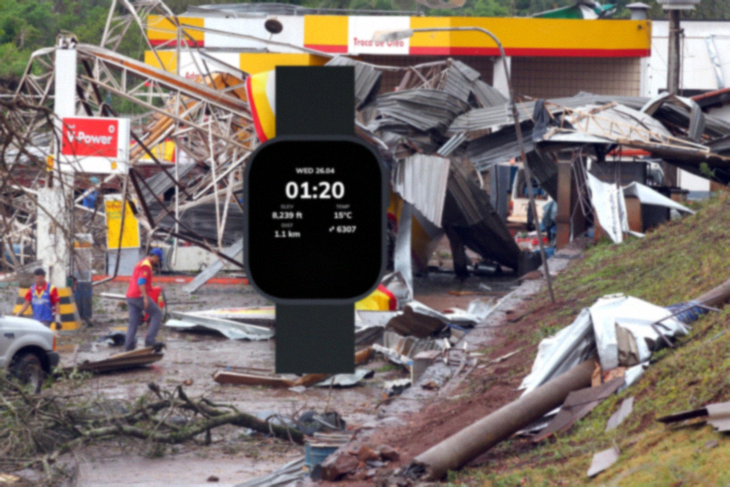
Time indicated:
1h20
